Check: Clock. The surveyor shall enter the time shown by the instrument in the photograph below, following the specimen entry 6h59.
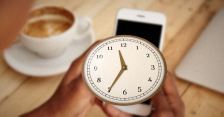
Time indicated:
11h35
